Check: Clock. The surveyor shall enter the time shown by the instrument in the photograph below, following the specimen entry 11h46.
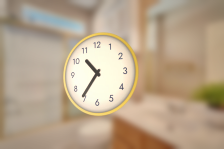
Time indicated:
10h36
